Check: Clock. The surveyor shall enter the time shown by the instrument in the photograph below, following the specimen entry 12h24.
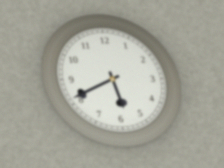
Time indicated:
5h41
